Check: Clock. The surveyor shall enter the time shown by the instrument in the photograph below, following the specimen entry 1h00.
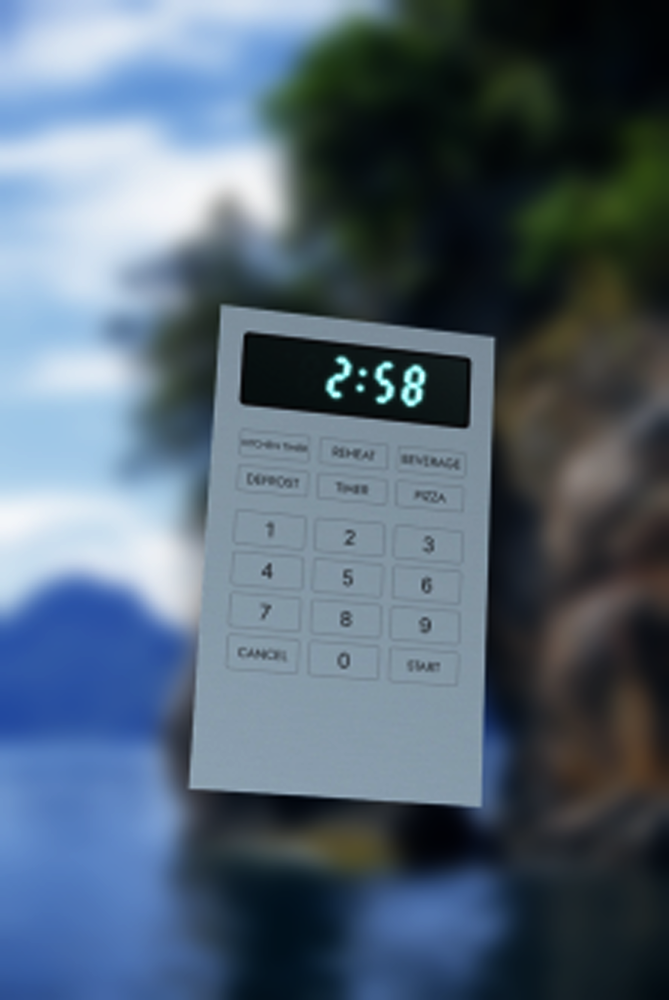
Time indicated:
2h58
